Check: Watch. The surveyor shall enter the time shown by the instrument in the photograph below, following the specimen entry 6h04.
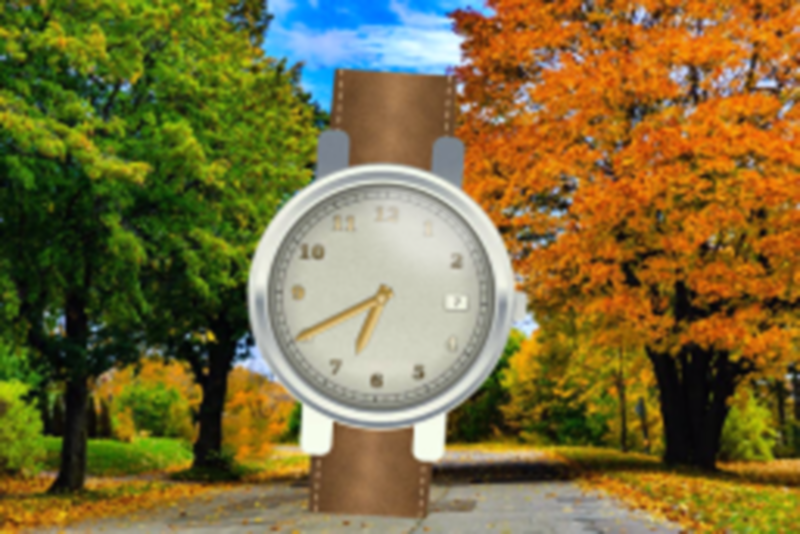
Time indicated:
6h40
